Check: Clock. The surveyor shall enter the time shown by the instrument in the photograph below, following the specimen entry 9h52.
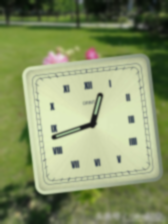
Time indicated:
12h43
